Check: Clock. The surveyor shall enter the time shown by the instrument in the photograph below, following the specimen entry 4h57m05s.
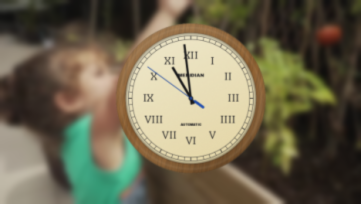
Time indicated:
10h58m51s
